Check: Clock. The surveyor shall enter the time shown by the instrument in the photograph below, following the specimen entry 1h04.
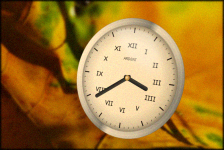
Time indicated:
3h39
